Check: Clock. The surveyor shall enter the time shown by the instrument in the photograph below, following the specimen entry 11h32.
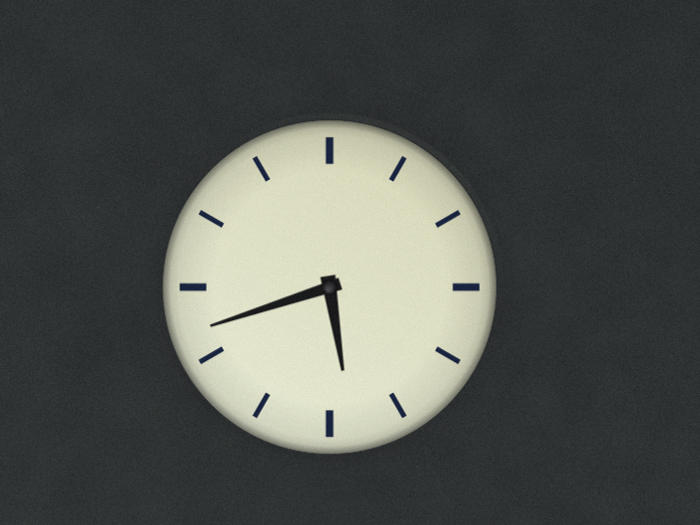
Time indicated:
5h42
